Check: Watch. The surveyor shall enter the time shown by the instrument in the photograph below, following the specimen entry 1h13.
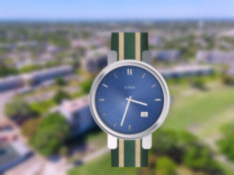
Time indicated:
3h33
